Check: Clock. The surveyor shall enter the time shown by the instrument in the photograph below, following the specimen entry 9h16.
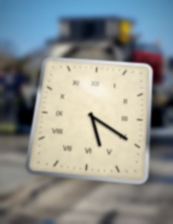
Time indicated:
5h20
